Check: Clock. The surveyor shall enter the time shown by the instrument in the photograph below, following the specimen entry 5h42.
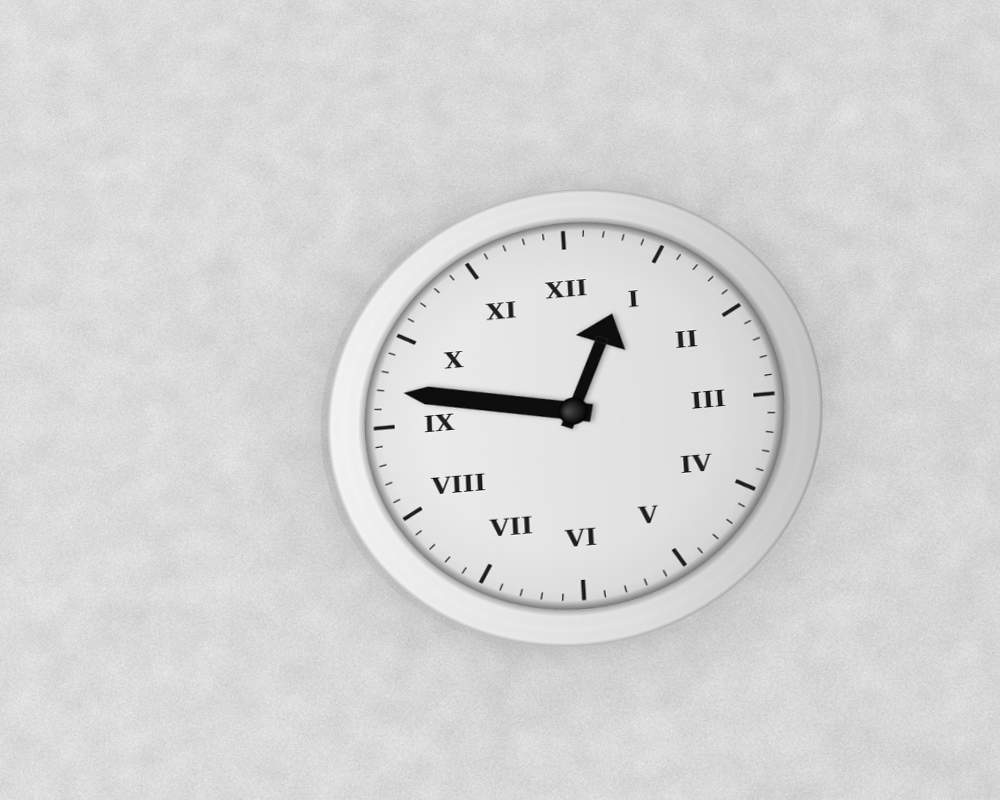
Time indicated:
12h47
